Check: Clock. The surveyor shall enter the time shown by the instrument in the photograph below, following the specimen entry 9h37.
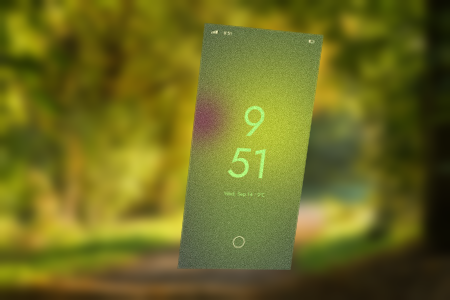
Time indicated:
9h51
